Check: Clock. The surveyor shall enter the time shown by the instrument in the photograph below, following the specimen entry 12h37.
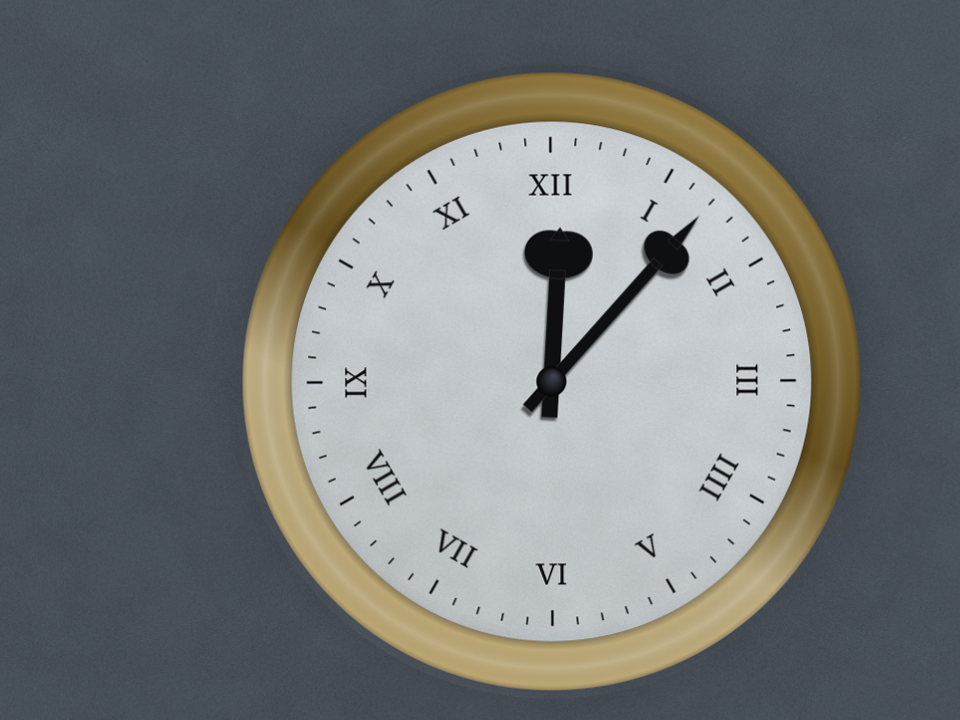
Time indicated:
12h07
